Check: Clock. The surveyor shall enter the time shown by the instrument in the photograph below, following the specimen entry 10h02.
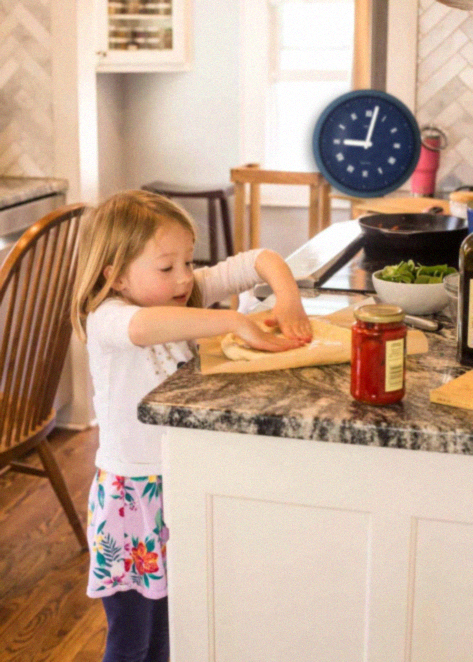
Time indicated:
9h02
